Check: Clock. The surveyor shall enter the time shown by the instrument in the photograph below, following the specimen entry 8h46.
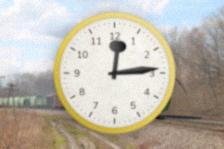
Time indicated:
12h14
